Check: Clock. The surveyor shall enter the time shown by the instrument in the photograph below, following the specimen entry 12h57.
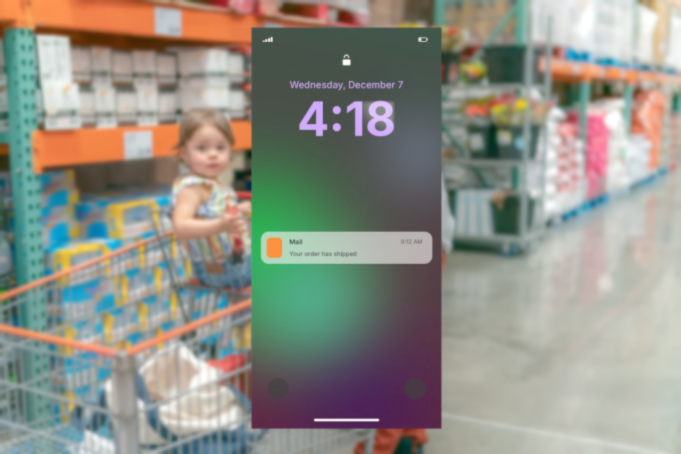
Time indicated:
4h18
